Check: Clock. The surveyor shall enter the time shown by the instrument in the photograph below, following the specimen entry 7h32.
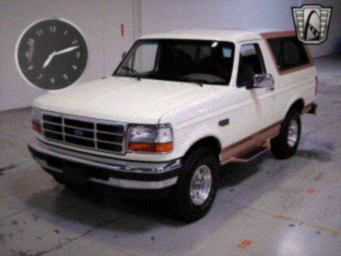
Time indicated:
7h12
